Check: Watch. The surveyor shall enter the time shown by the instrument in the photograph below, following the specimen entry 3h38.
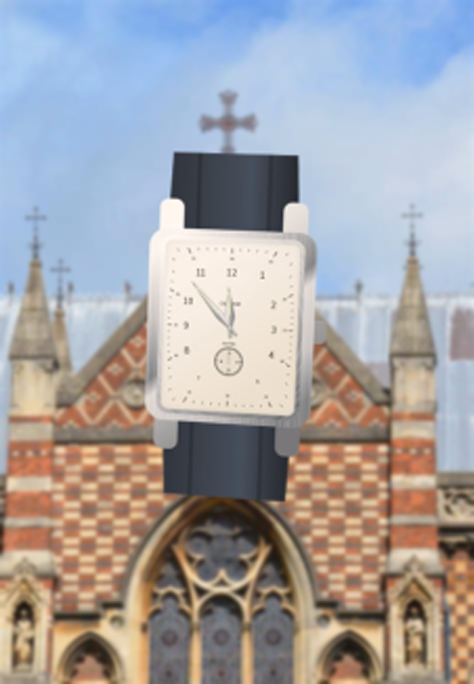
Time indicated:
11h53
